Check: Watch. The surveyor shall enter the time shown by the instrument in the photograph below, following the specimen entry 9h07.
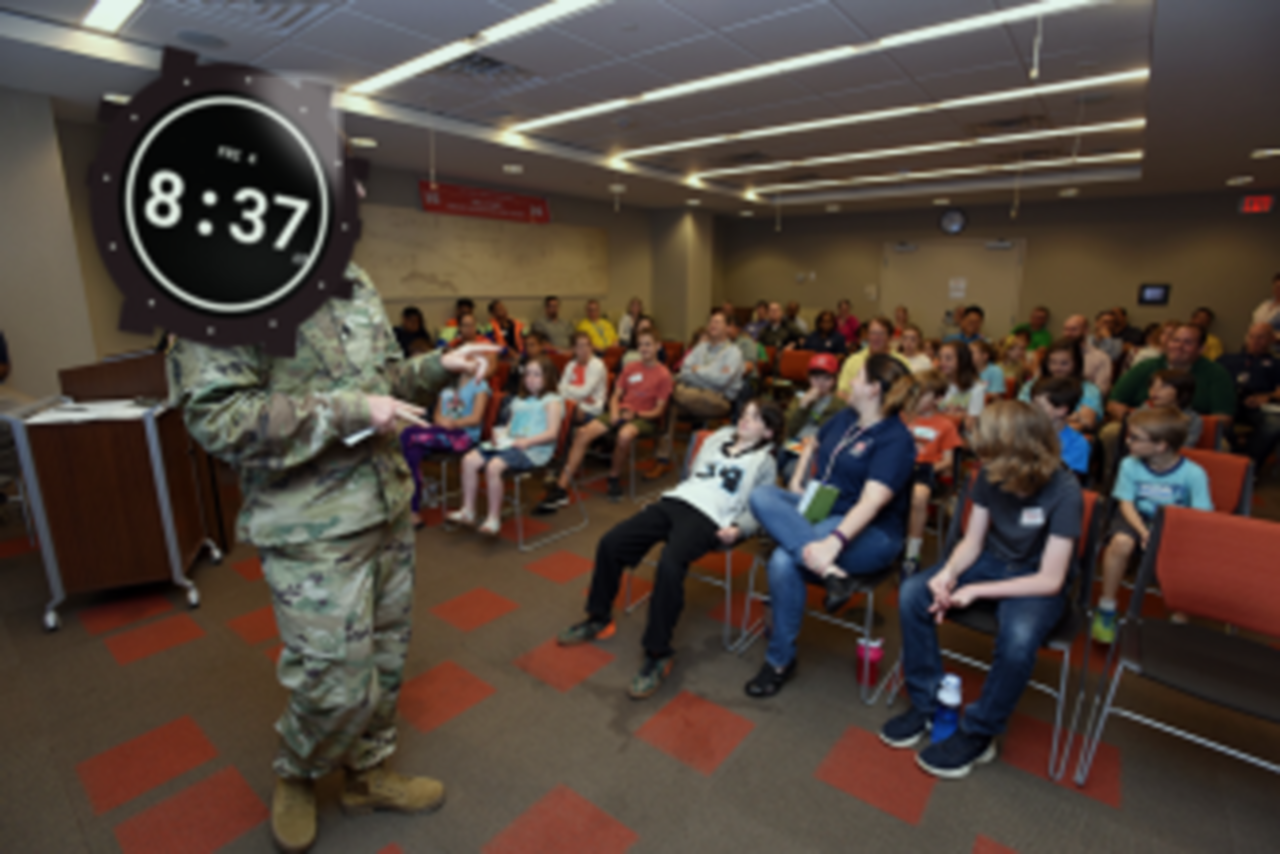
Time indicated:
8h37
